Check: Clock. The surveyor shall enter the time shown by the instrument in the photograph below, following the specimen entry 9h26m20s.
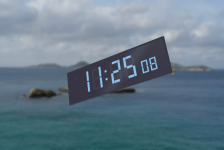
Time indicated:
11h25m08s
